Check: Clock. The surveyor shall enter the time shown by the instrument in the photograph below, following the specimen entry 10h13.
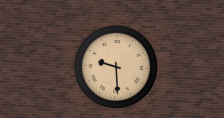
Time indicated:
9h29
